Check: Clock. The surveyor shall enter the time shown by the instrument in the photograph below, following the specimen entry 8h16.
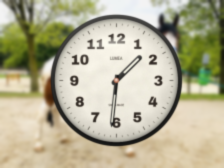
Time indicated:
1h31
